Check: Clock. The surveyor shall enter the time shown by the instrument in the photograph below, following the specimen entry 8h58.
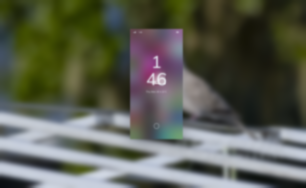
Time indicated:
1h46
